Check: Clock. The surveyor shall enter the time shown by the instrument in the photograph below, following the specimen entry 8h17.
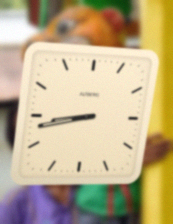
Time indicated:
8h43
